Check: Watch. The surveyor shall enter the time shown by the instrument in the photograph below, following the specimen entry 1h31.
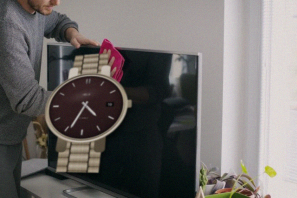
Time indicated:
4h34
